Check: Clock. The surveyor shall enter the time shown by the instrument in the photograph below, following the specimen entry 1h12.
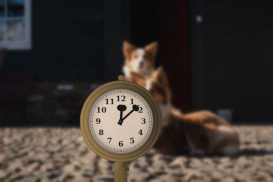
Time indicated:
12h08
